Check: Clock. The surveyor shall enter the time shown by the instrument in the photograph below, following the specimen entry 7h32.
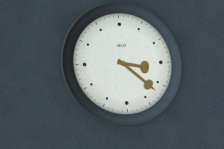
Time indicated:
3h22
